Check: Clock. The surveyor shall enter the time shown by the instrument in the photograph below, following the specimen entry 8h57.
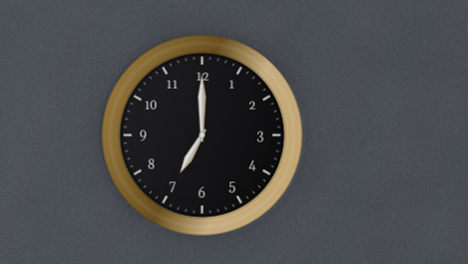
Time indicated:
7h00
